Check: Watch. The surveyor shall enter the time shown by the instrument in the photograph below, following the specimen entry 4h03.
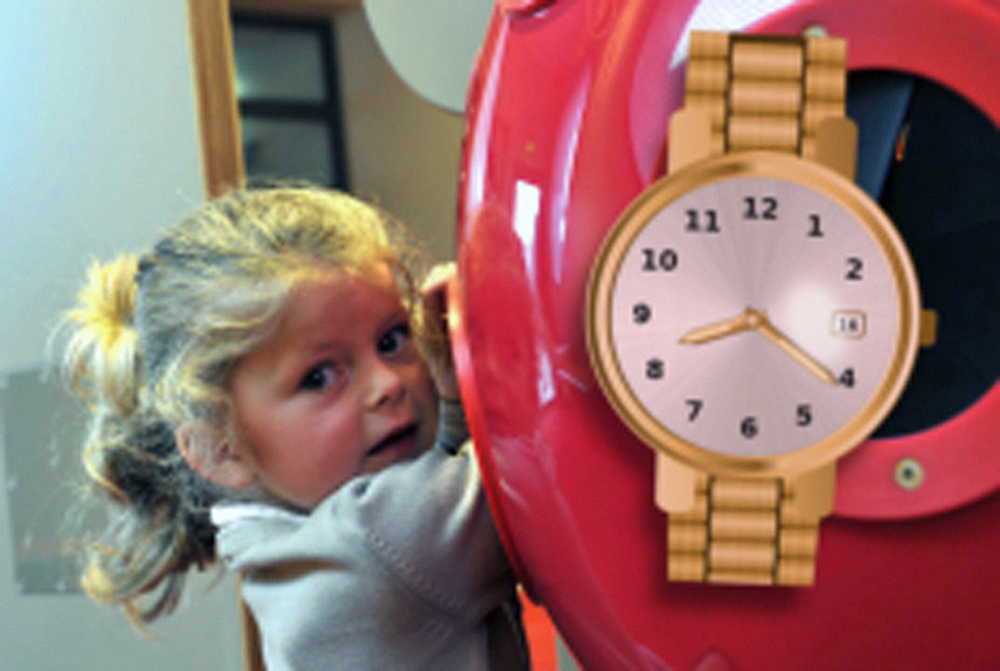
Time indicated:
8h21
